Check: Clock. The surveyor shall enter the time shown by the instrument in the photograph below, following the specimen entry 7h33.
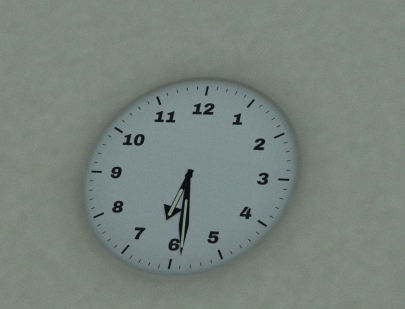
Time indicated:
6h29
